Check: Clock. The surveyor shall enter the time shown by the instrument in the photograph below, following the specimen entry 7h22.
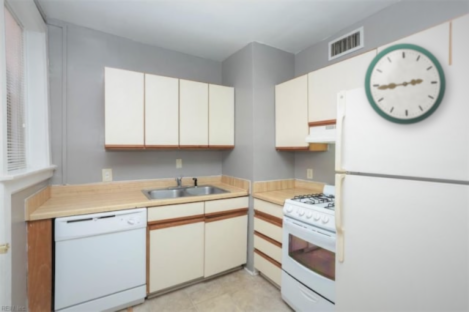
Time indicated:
2h44
